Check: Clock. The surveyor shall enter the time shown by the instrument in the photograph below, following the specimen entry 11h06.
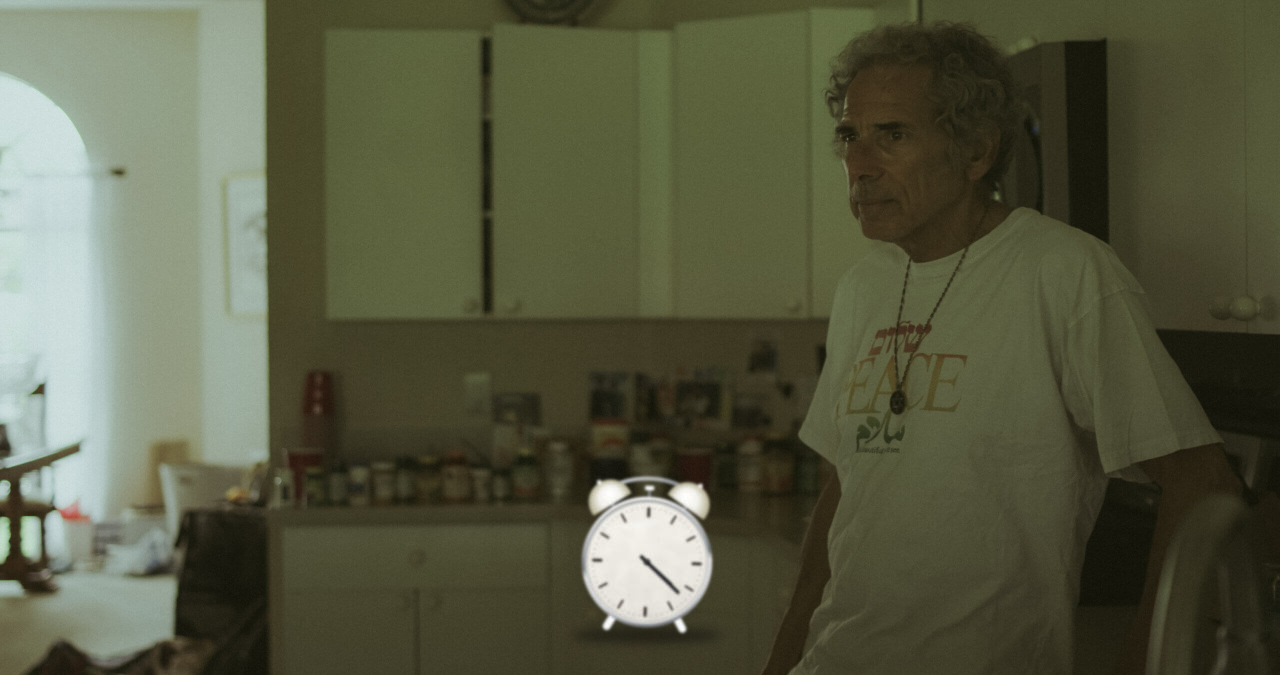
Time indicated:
4h22
